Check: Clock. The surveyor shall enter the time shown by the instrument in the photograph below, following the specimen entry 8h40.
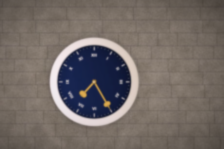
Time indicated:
7h25
